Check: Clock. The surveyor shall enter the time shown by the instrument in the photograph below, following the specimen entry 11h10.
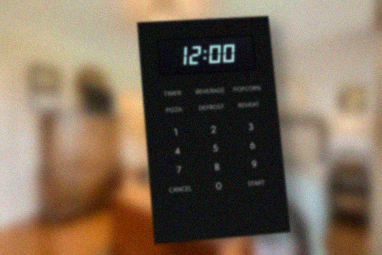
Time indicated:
12h00
